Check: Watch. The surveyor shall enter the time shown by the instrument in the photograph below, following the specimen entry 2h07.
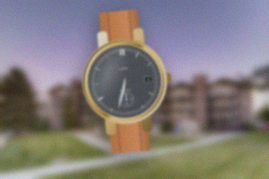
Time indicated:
6h33
